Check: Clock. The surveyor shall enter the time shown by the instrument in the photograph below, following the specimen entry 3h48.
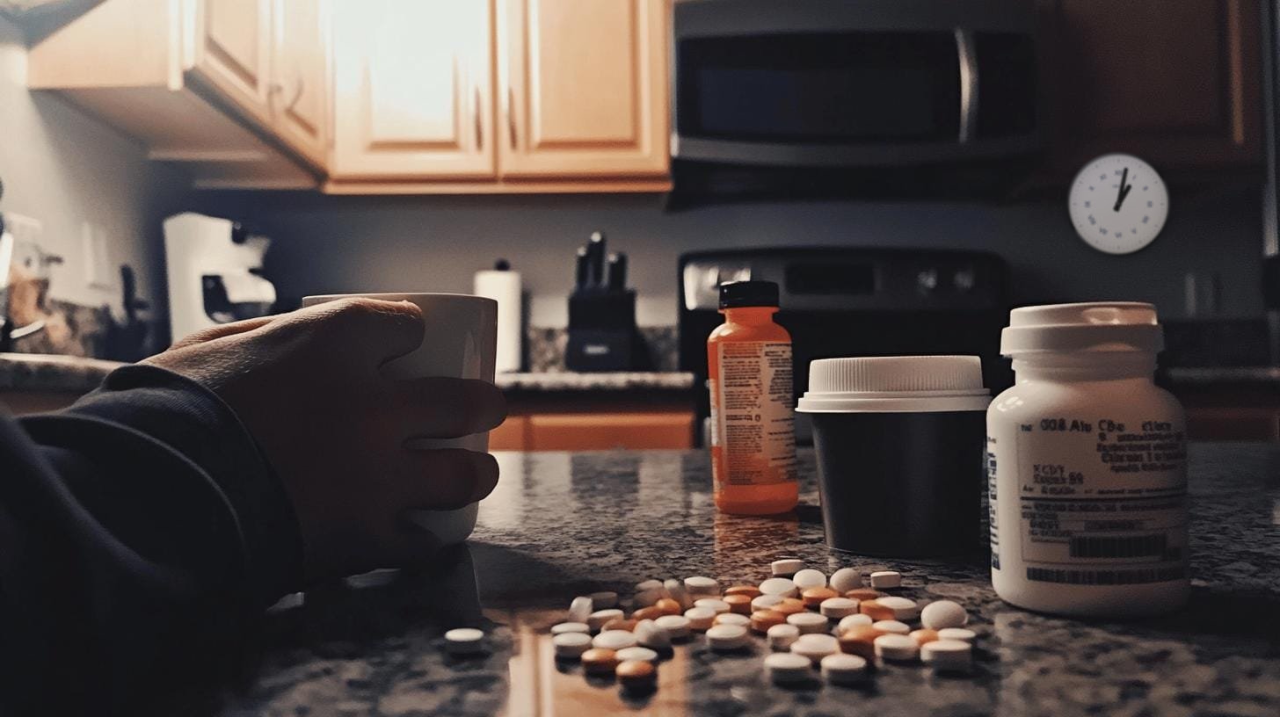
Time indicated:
1h02
